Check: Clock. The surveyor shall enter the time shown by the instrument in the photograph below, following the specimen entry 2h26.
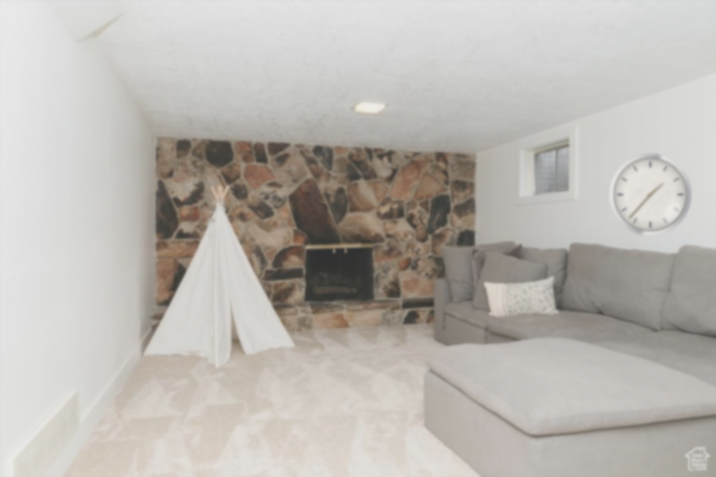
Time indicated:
1h37
